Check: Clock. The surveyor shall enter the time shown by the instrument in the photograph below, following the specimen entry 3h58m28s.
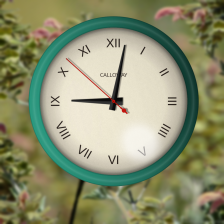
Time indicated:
9h01m52s
